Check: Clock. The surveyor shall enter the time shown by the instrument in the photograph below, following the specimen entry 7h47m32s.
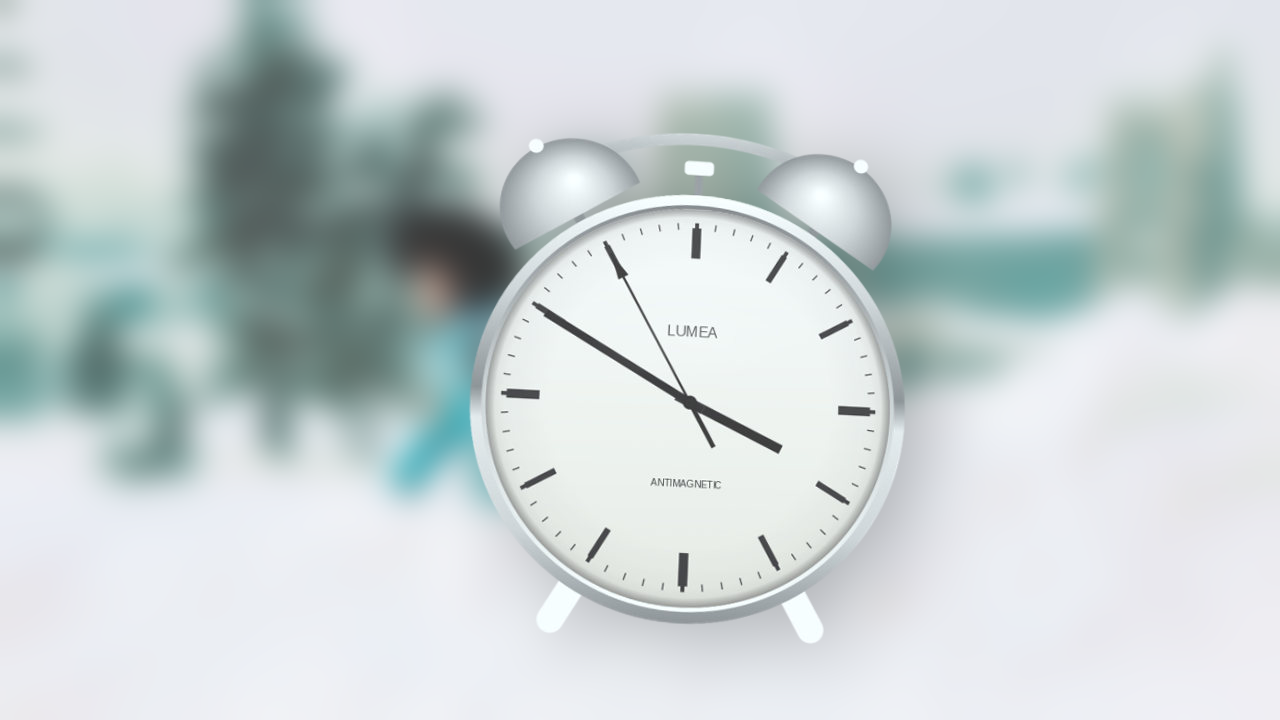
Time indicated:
3h49m55s
